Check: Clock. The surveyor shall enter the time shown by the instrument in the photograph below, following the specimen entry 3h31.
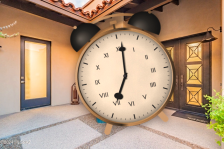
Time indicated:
7h01
